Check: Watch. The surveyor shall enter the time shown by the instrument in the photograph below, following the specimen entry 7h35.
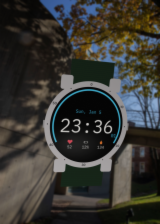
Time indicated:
23h36
